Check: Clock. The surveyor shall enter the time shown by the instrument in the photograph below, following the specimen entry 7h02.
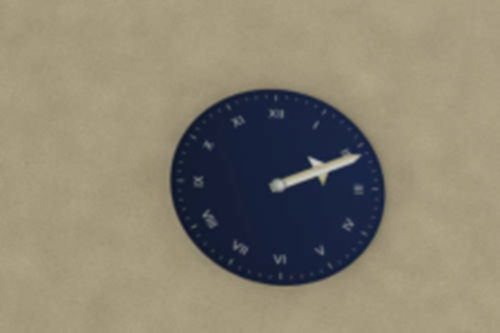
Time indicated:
2h11
